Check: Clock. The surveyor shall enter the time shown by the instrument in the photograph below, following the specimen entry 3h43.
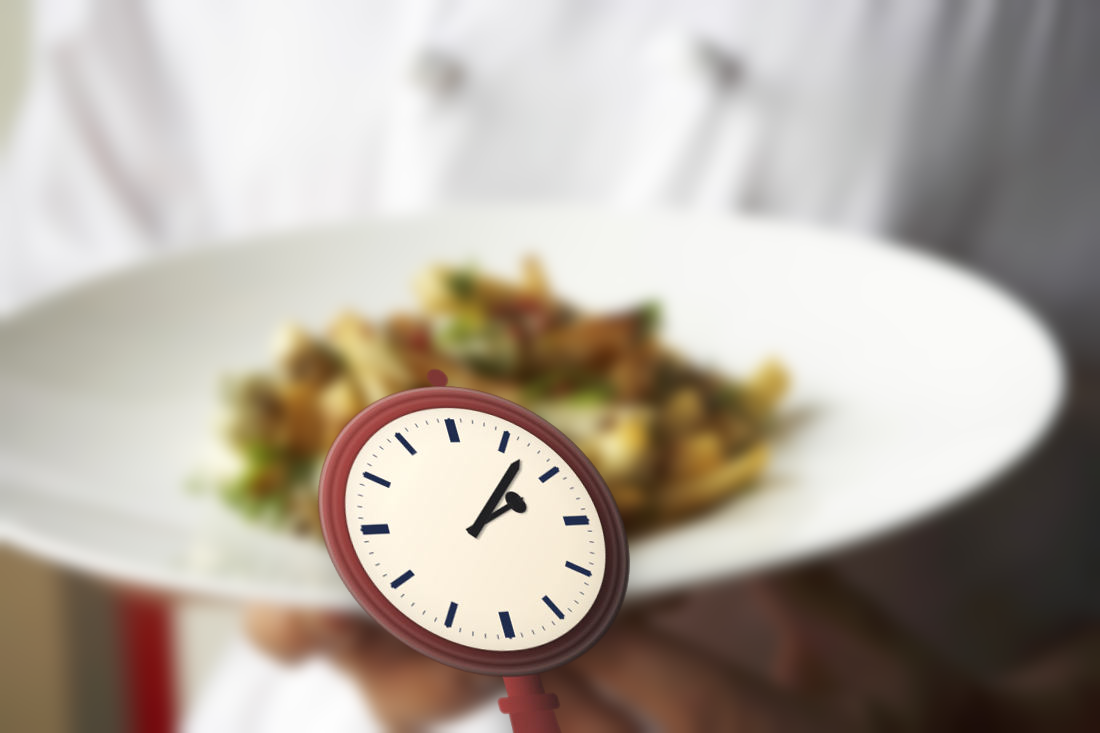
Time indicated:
2h07
